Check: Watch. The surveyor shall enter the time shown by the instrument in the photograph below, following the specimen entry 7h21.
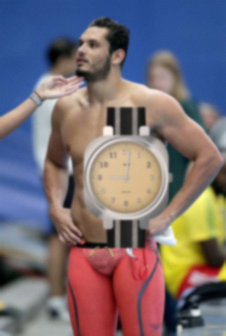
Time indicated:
9h01
